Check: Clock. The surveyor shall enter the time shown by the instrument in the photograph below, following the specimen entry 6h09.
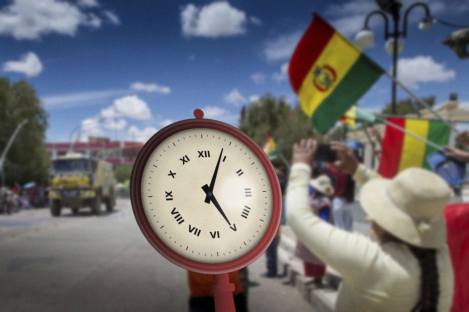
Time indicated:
5h04
